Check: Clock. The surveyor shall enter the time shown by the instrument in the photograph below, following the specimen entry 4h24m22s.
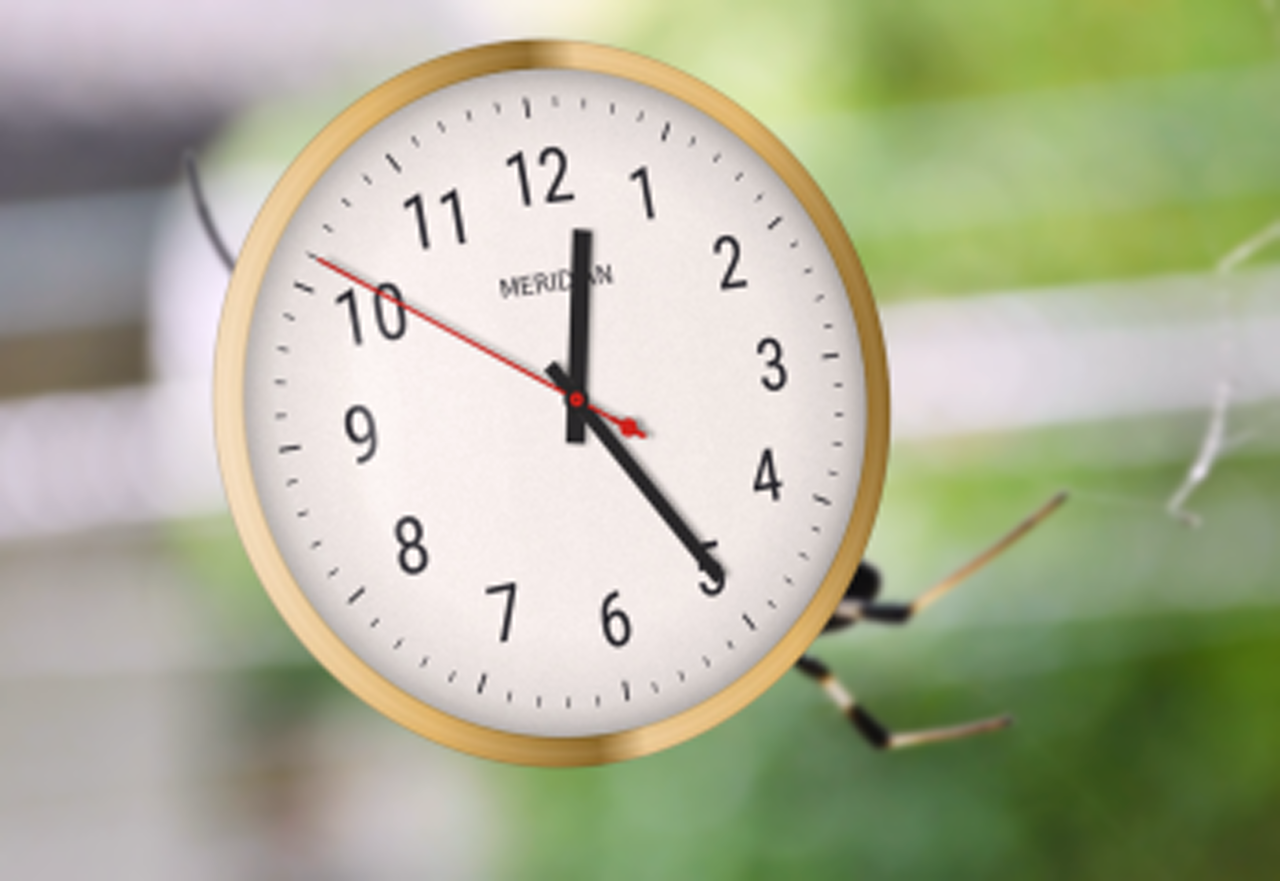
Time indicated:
12h24m51s
